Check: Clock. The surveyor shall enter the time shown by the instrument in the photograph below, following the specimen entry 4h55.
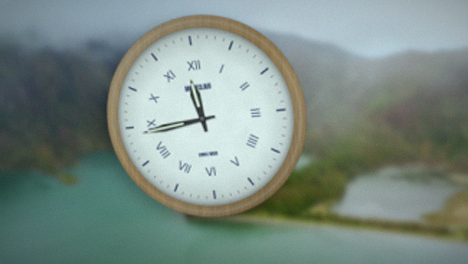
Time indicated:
11h44
